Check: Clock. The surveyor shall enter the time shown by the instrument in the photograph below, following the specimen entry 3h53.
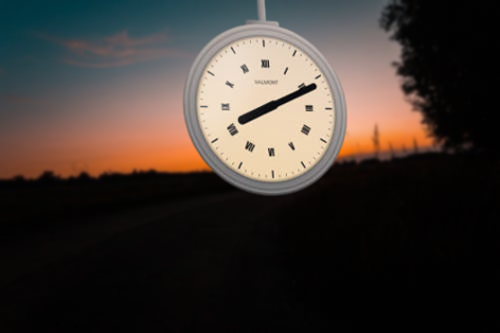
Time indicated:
8h11
